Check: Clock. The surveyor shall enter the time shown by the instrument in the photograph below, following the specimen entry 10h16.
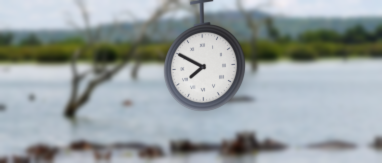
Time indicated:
7h50
